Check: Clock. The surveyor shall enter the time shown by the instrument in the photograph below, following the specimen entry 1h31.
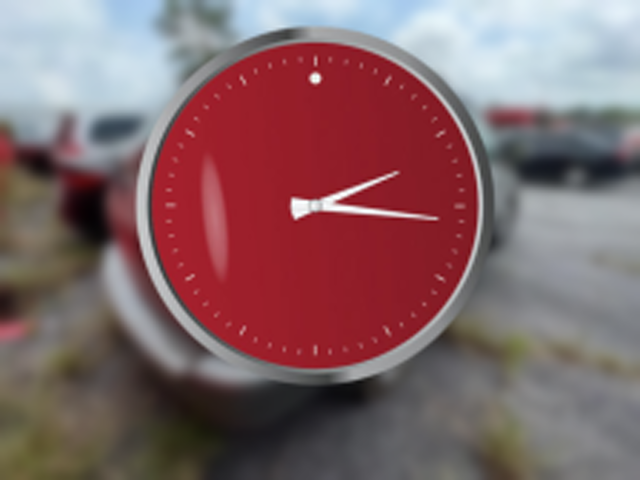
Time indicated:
2h16
